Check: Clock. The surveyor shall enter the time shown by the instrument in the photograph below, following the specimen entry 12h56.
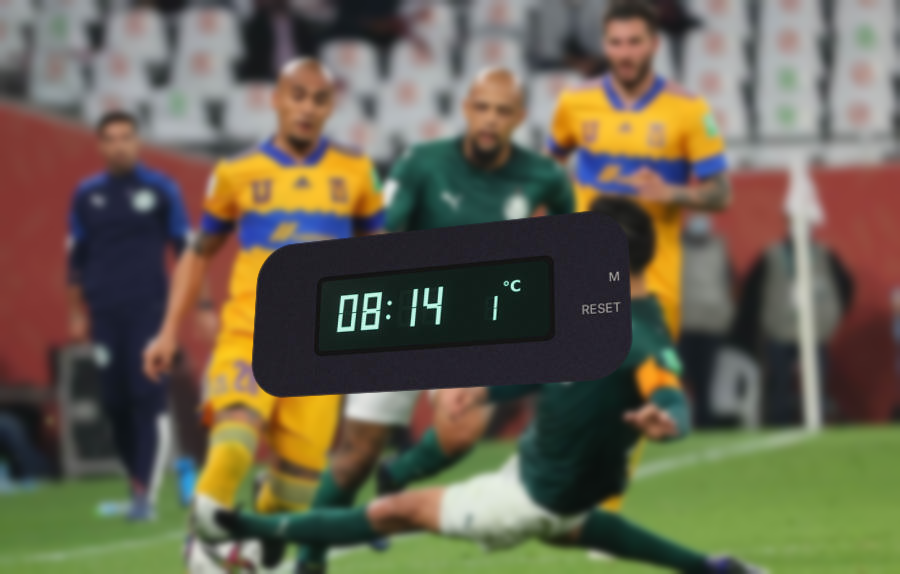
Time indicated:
8h14
